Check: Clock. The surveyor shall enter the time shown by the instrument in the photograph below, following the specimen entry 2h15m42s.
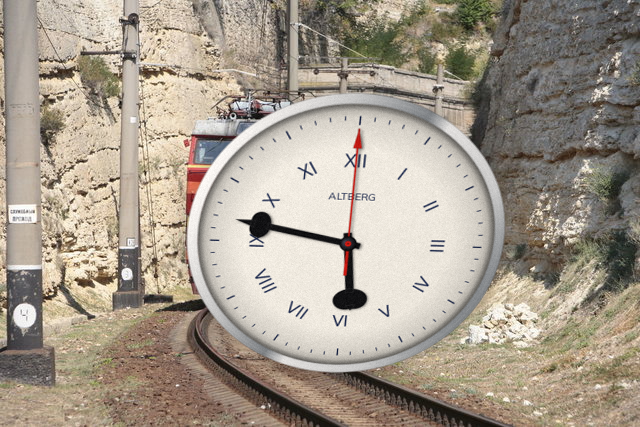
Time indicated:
5h47m00s
